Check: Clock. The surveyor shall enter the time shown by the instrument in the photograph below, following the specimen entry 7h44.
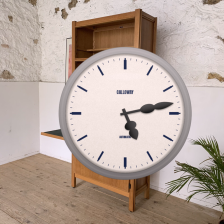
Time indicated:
5h13
